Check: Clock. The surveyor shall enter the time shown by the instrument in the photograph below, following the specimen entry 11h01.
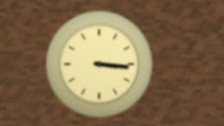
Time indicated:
3h16
